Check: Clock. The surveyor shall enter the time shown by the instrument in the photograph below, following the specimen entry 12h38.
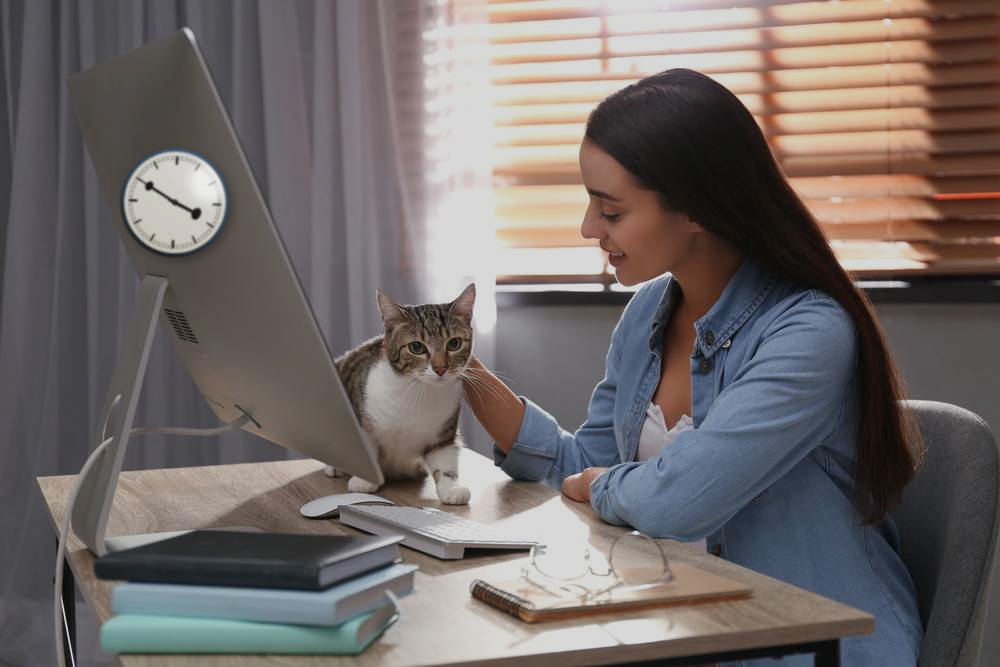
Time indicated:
3h50
